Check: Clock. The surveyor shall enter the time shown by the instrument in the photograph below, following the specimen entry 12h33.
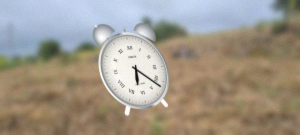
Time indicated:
6h22
